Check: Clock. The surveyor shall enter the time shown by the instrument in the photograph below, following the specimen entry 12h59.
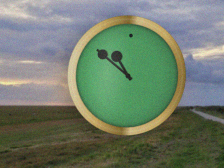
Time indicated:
10h51
